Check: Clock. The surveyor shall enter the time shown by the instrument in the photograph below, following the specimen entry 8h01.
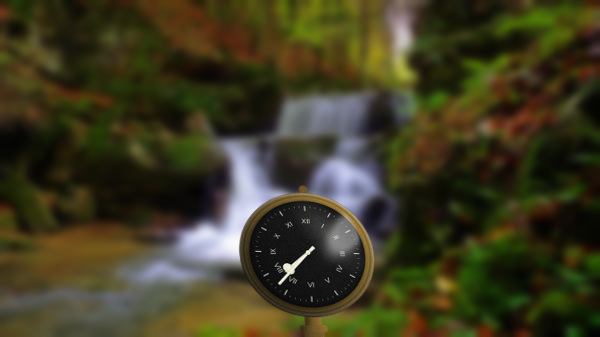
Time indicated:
7h37
